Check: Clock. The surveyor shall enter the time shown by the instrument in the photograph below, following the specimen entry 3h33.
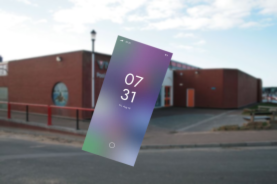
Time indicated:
7h31
